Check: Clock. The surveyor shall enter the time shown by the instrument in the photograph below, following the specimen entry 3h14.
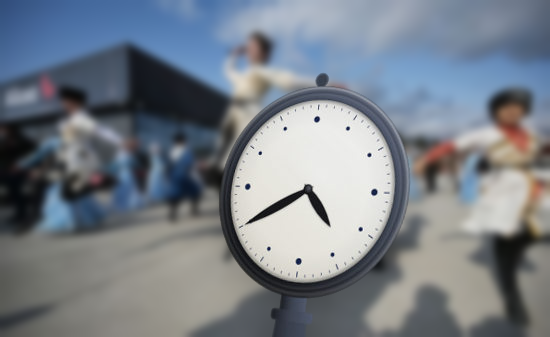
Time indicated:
4h40
